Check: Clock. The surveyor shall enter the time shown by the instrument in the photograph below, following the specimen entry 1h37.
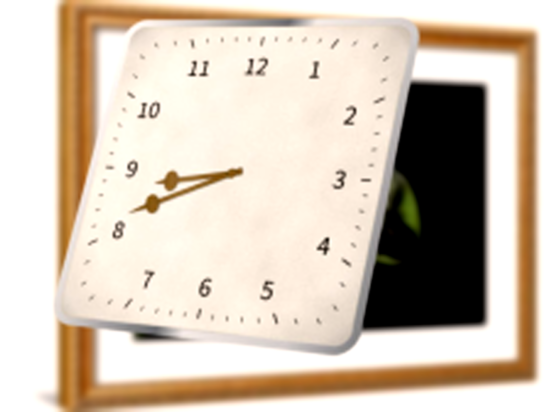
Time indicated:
8h41
